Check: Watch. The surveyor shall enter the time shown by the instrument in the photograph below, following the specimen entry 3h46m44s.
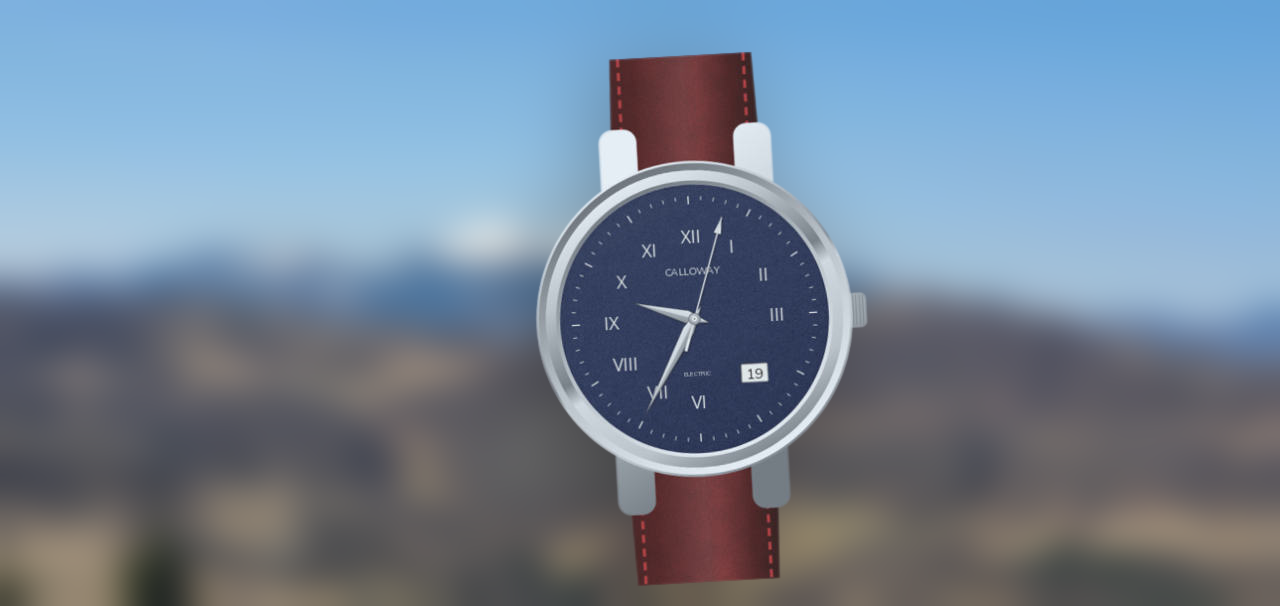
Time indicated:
9h35m03s
